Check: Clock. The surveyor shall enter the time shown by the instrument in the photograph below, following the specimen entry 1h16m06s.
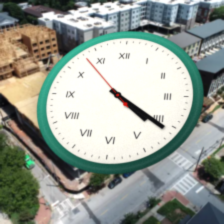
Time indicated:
4h20m53s
